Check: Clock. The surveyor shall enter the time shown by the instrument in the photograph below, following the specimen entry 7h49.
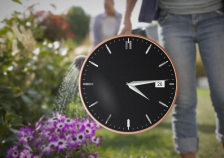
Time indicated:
4h14
